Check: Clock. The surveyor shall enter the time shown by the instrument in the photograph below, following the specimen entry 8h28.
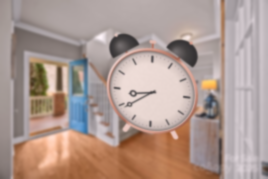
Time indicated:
8h39
